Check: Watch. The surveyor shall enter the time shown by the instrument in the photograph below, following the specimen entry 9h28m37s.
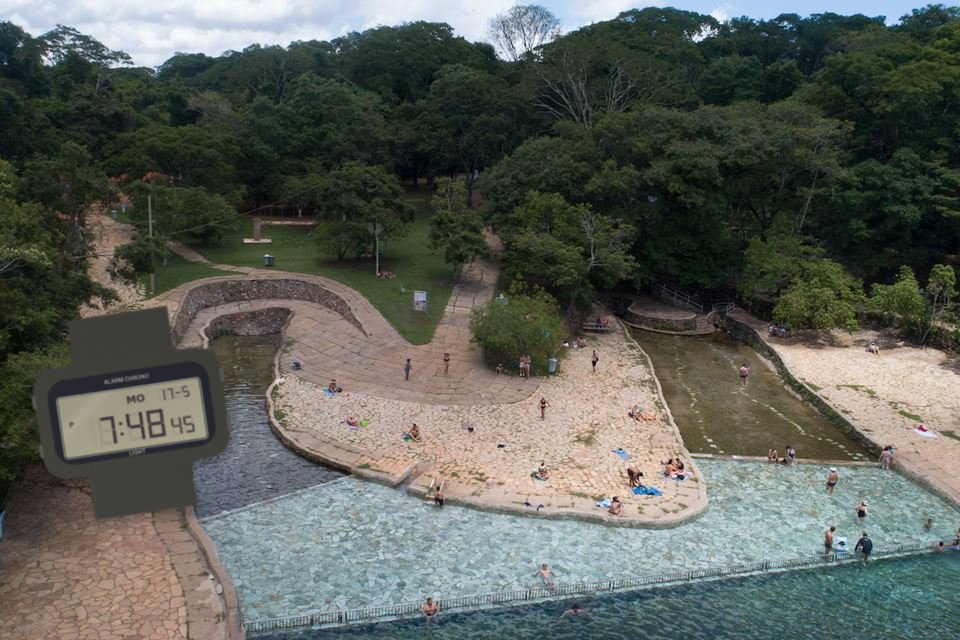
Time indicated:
7h48m45s
